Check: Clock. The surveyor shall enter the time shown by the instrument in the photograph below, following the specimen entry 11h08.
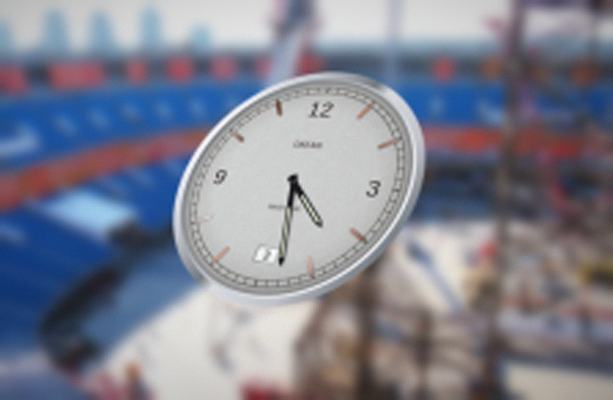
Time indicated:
4h28
